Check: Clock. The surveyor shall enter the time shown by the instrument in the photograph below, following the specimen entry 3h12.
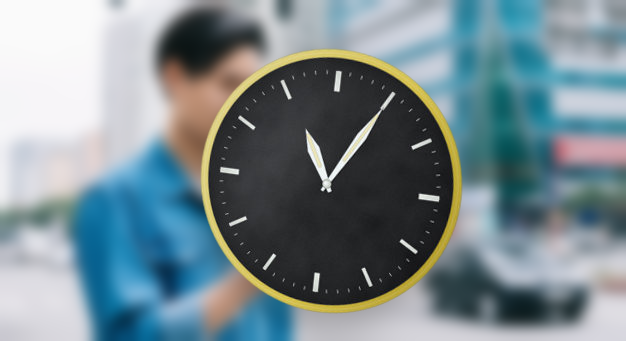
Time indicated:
11h05
